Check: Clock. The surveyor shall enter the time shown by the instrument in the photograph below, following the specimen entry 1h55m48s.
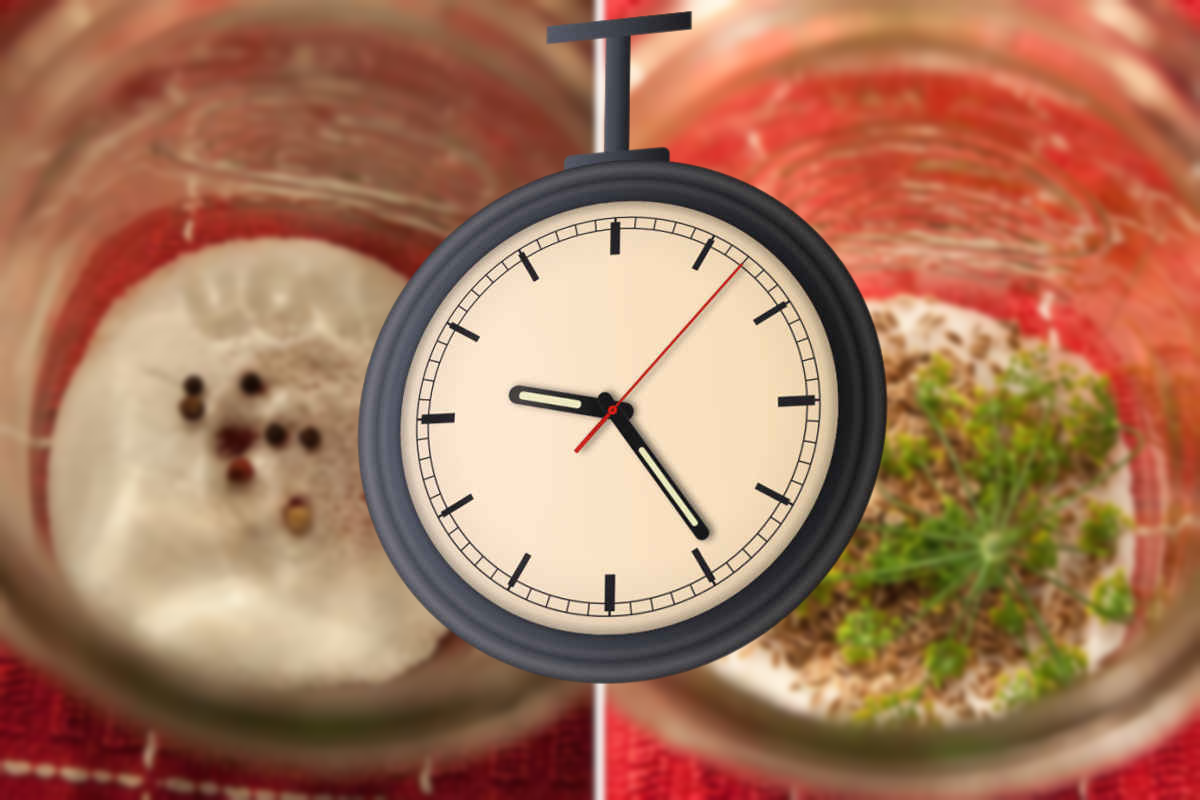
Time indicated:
9h24m07s
